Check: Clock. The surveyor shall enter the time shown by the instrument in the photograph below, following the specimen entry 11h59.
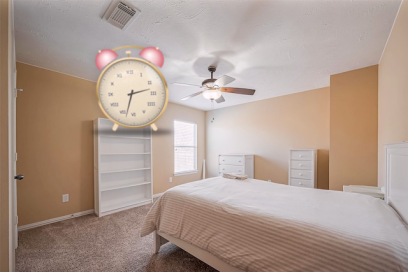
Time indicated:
2h33
